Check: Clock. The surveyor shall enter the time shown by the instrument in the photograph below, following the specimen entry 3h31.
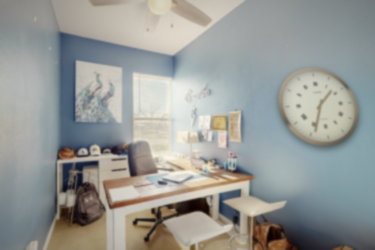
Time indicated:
1h34
